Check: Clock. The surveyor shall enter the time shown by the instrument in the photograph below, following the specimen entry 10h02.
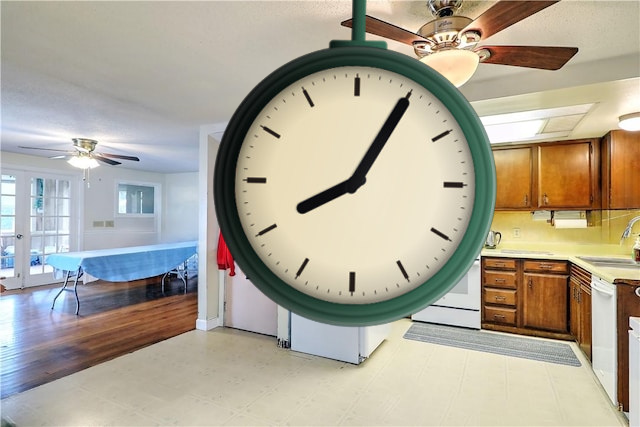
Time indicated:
8h05
